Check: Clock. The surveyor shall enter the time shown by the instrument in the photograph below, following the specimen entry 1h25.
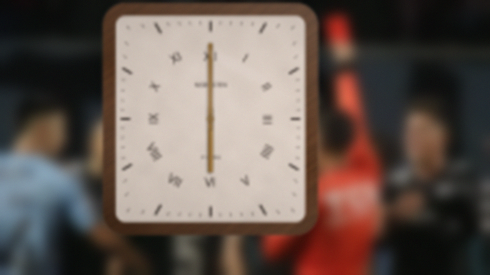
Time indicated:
6h00
